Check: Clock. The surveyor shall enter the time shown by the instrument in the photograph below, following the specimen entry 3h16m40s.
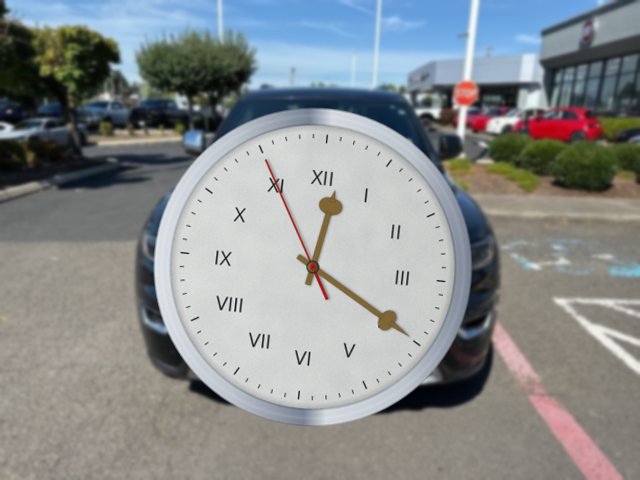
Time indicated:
12h19m55s
